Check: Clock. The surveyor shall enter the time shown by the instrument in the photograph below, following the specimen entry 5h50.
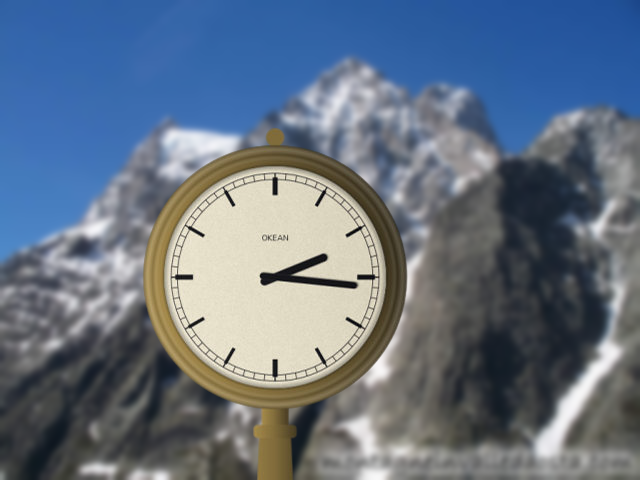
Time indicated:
2h16
